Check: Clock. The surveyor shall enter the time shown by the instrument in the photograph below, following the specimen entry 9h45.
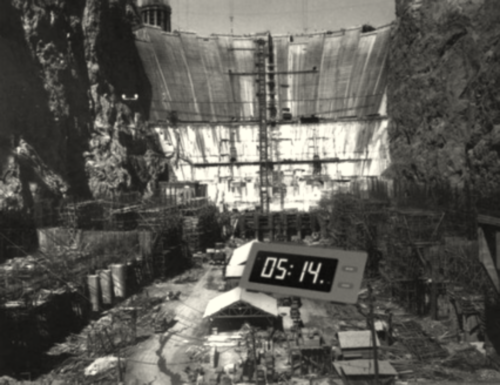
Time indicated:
5h14
